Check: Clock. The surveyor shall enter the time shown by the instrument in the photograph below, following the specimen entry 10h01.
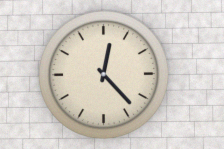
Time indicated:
12h23
